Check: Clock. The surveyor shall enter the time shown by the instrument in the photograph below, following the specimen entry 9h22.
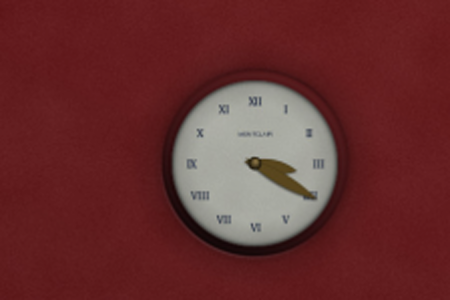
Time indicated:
3h20
